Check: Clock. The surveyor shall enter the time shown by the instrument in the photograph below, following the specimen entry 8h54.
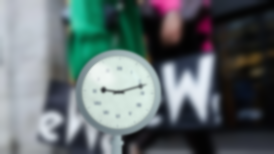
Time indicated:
9h12
